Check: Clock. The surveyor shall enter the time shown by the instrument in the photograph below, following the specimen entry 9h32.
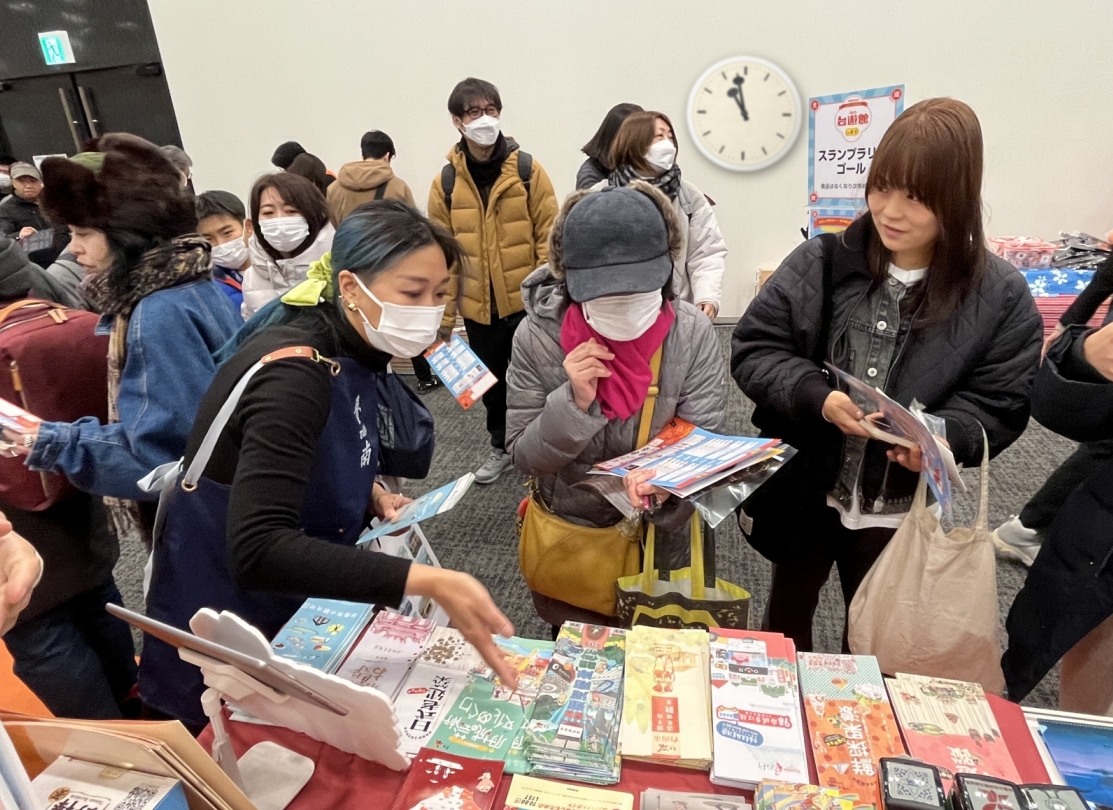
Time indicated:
10h58
